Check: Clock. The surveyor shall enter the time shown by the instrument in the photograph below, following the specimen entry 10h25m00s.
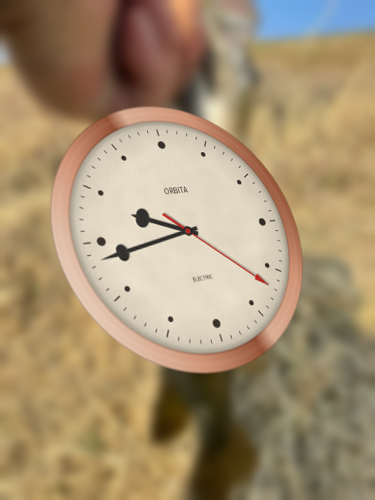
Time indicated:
9h43m22s
